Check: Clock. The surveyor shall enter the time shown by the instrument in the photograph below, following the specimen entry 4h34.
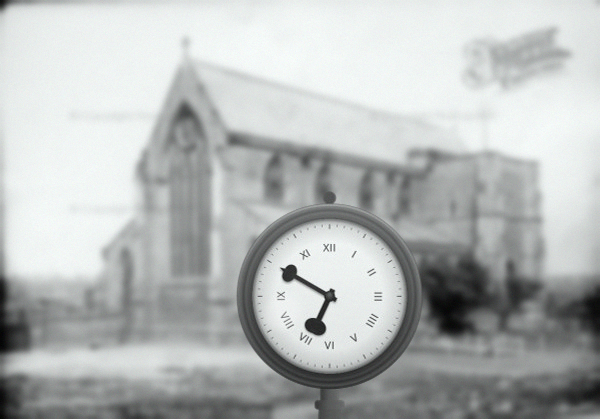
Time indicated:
6h50
